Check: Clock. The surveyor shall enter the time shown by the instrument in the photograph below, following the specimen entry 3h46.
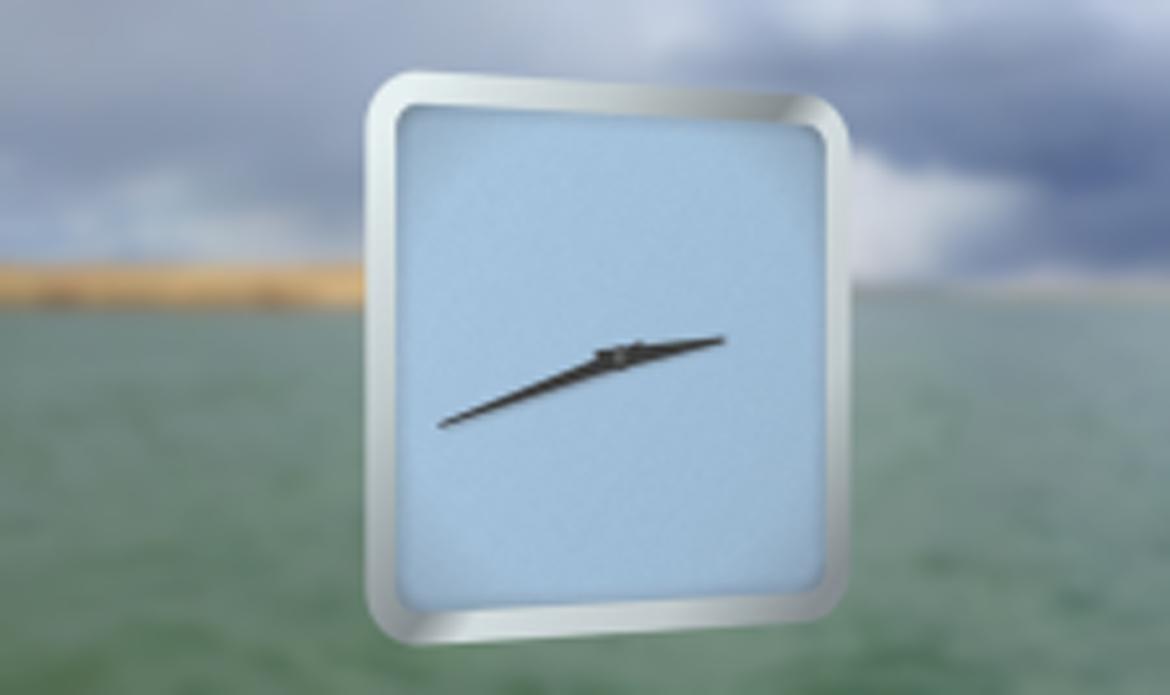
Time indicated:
2h42
